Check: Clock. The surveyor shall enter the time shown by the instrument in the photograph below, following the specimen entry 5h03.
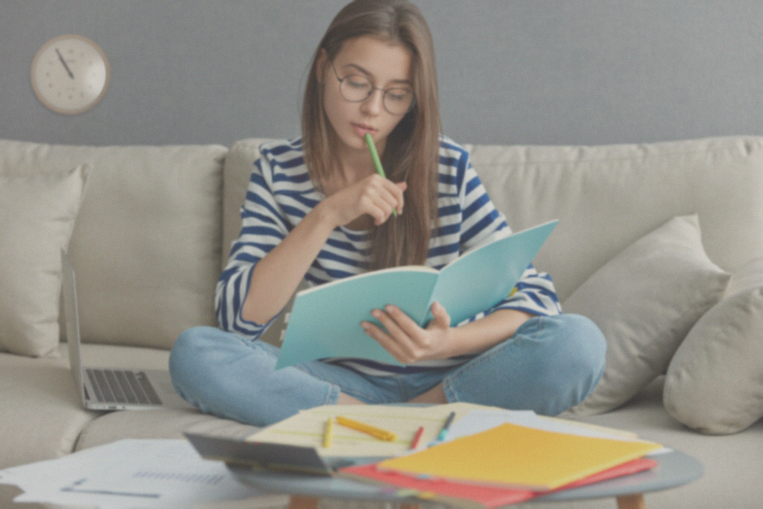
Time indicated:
10h55
